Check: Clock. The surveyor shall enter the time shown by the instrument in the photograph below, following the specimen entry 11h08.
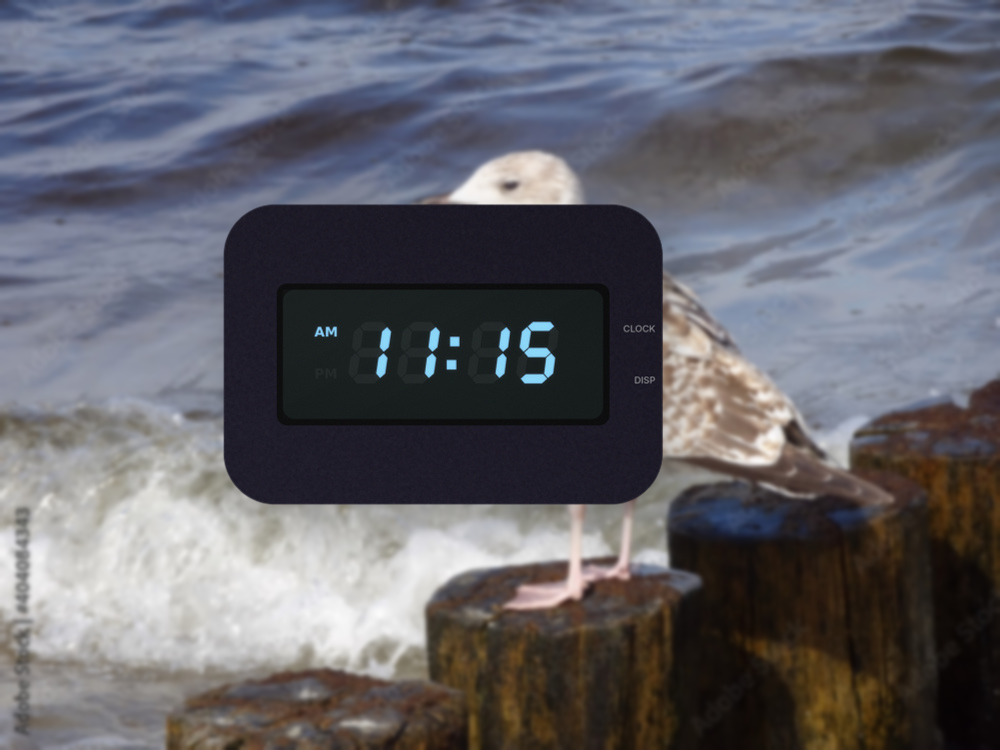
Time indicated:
11h15
